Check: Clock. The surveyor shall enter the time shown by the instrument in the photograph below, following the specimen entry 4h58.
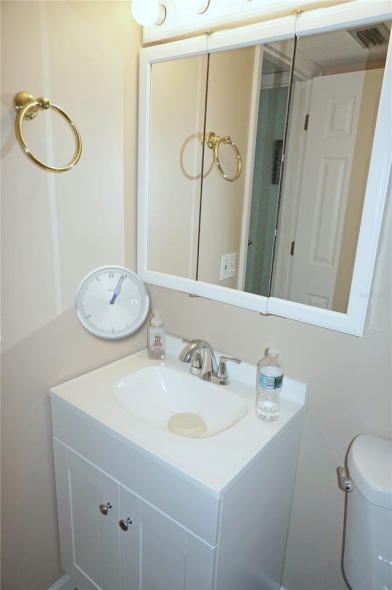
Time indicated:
1h04
